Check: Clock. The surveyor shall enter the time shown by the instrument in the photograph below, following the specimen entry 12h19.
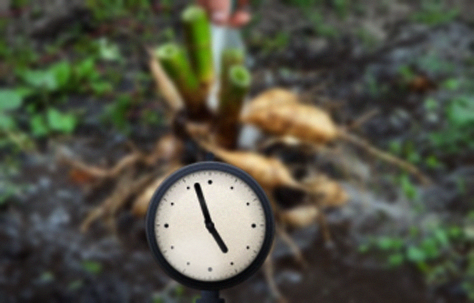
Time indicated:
4h57
